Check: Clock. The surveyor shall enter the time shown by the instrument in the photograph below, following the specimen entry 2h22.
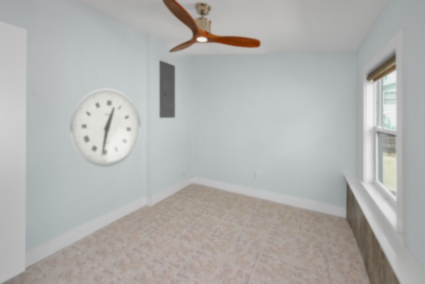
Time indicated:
12h31
